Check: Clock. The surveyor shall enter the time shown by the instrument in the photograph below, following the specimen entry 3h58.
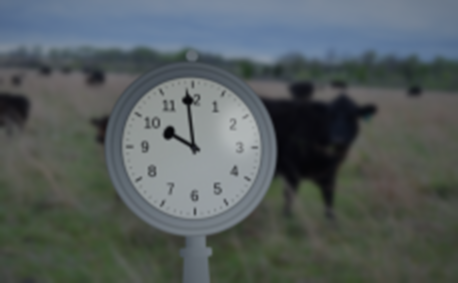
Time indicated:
9h59
